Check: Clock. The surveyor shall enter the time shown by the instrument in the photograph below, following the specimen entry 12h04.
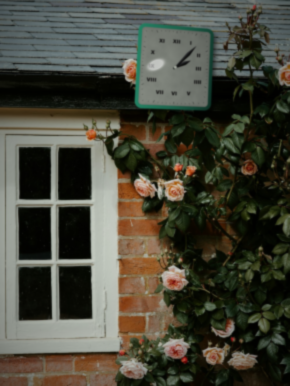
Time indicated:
2h07
